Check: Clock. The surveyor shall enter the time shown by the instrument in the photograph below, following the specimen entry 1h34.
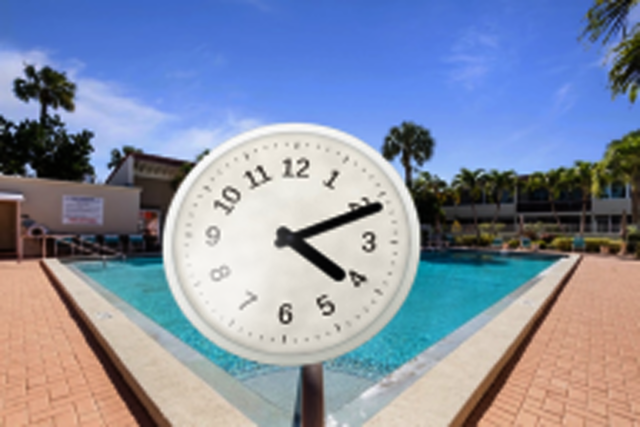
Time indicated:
4h11
